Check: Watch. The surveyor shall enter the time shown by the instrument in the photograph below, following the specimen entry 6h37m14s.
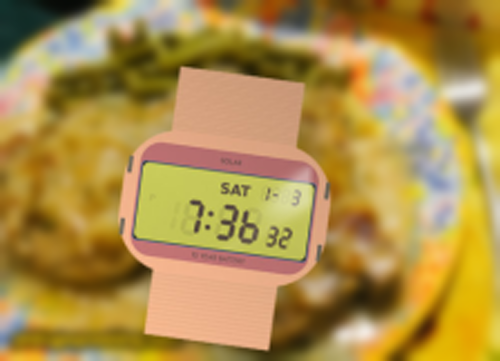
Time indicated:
7h36m32s
